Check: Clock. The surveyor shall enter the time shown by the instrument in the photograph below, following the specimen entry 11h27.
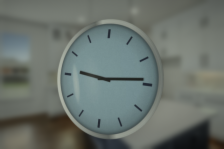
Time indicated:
9h14
